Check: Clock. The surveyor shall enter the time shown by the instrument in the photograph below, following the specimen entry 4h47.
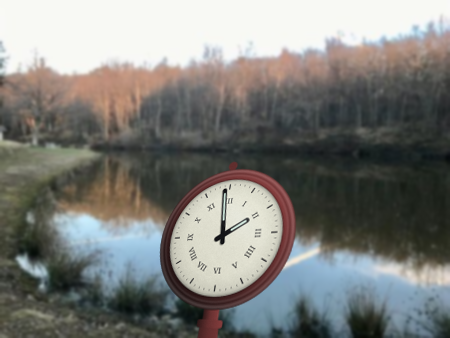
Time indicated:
1h59
